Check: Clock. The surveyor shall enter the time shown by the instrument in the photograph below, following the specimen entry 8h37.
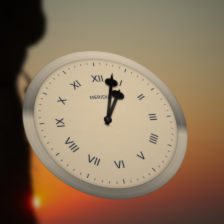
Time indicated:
1h03
